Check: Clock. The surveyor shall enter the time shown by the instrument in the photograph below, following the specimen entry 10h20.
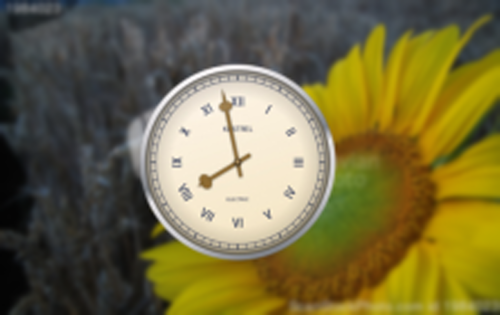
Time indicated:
7h58
